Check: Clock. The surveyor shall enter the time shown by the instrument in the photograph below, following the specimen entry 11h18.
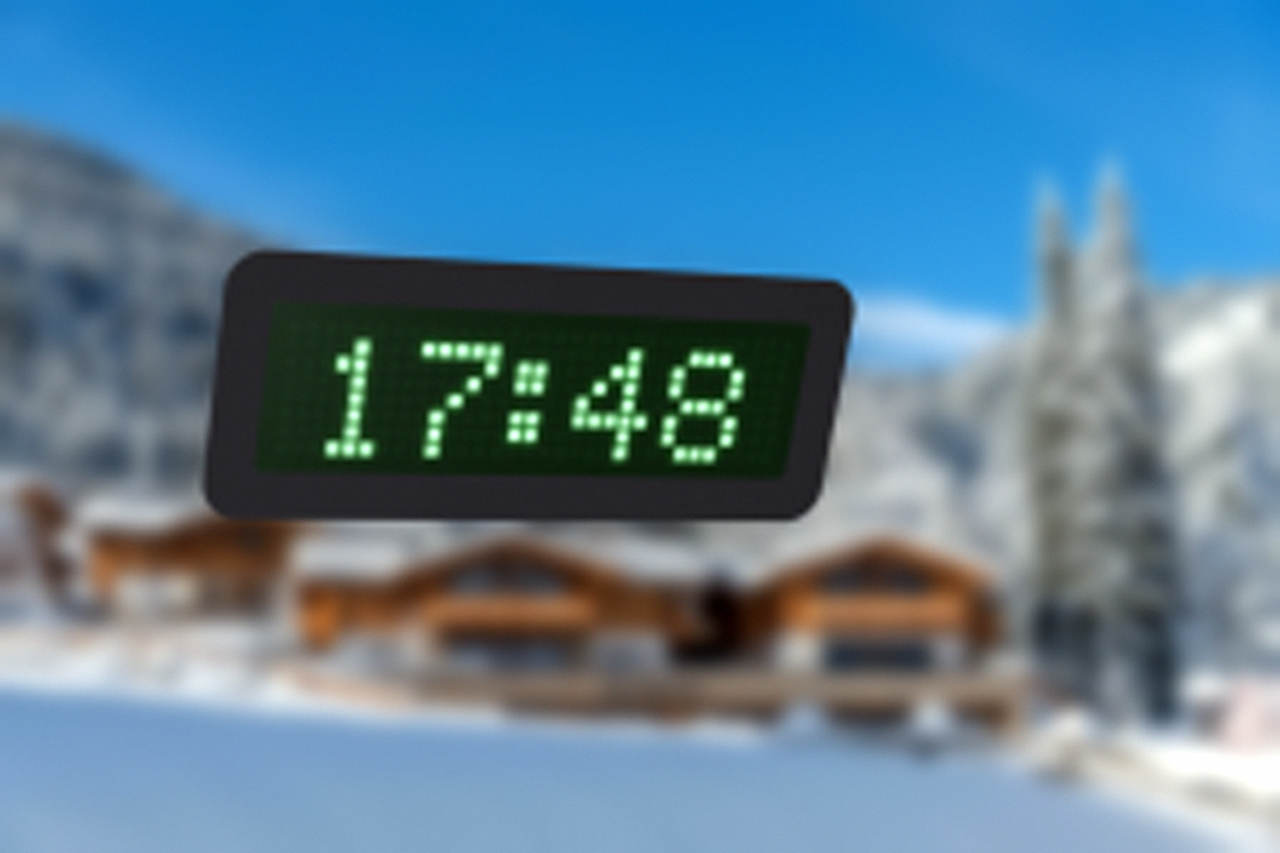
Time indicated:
17h48
